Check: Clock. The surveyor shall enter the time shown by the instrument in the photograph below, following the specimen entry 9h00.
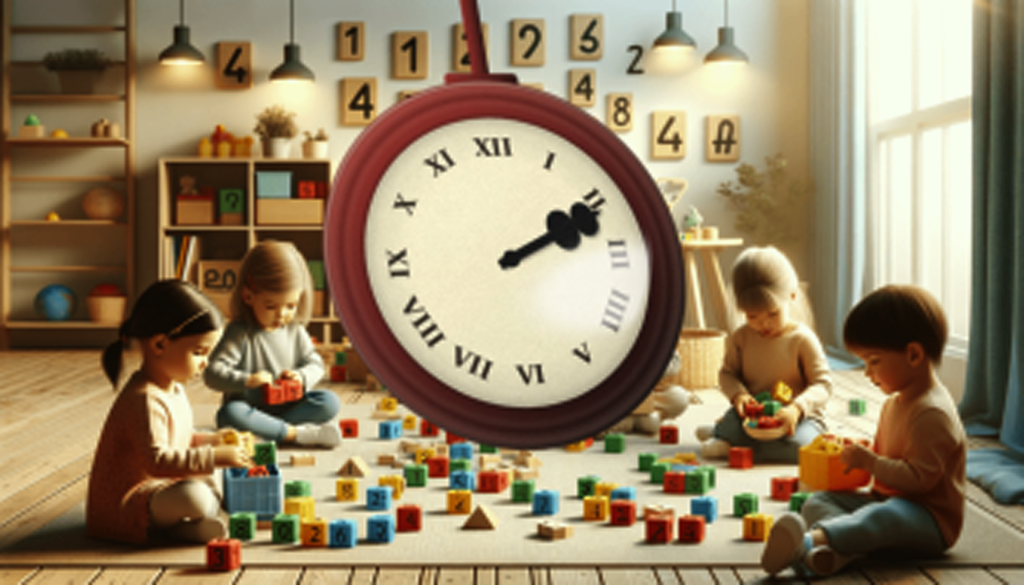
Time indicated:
2h11
